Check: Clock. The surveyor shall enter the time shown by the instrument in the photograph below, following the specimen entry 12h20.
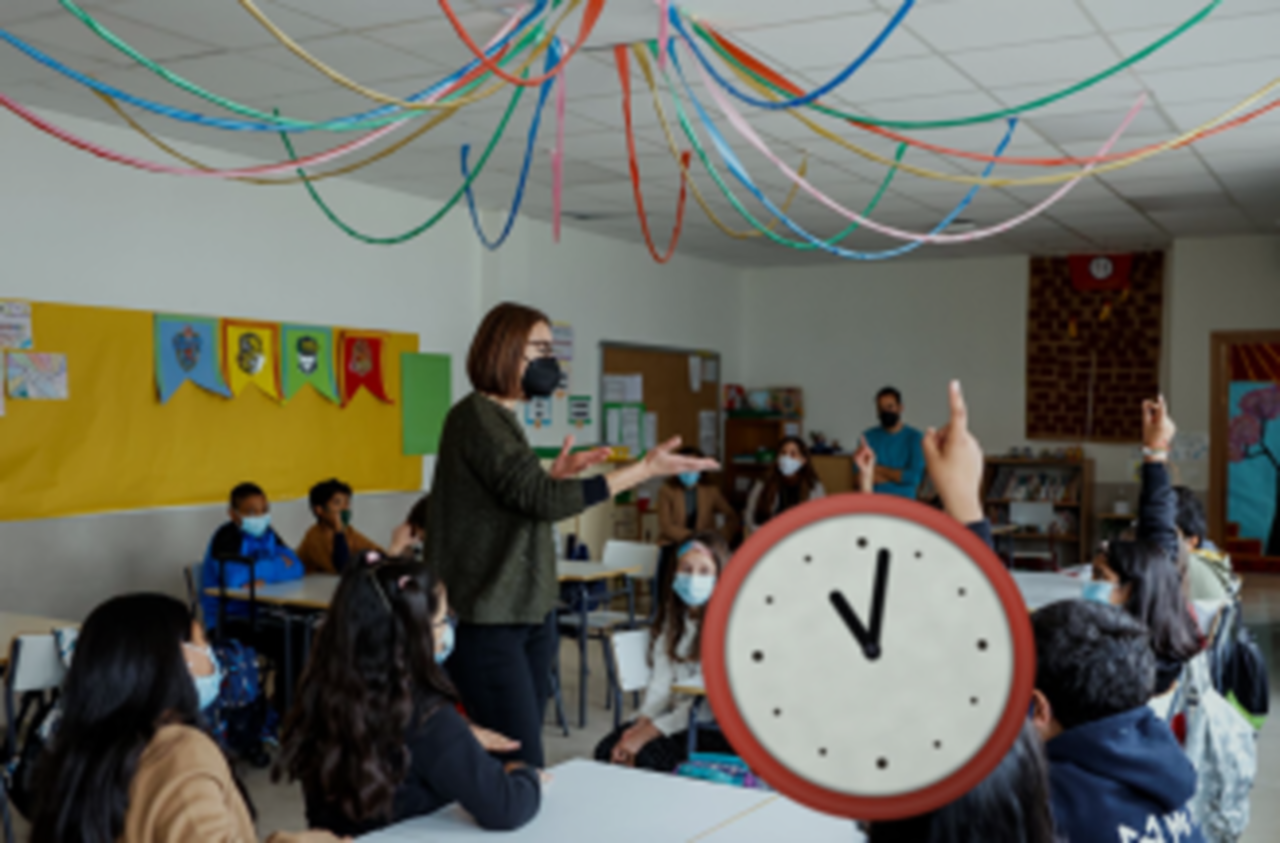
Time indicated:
11h02
